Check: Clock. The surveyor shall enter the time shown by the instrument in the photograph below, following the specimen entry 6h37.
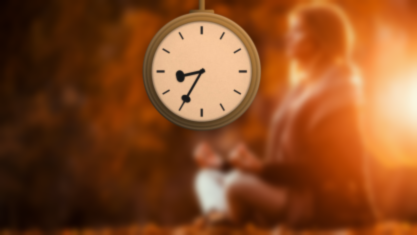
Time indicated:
8h35
